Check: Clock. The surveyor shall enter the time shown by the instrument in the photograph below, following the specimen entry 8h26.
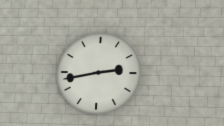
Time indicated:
2h43
